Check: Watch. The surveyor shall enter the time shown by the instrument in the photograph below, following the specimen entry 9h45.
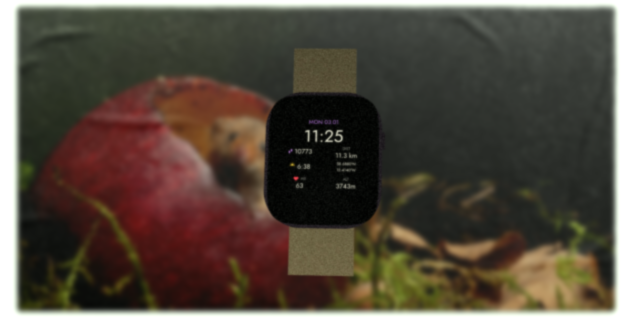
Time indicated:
11h25
